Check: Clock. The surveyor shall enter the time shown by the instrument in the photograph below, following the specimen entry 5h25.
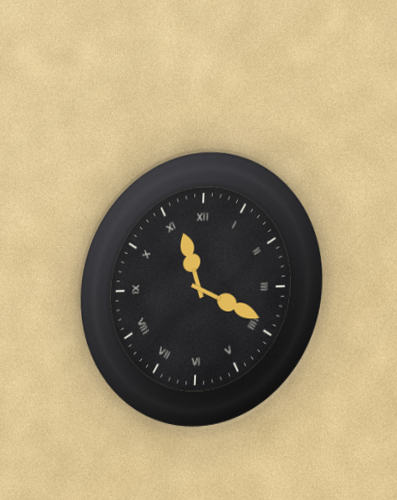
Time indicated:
11h19
